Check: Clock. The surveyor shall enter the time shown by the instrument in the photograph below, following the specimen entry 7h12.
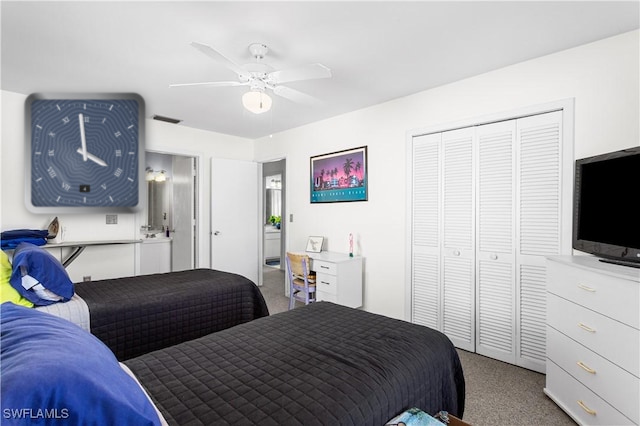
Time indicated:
3h59
